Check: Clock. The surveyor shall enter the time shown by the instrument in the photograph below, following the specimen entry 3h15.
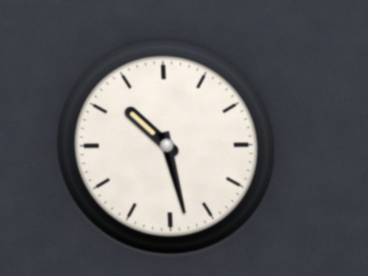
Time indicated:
10h28
